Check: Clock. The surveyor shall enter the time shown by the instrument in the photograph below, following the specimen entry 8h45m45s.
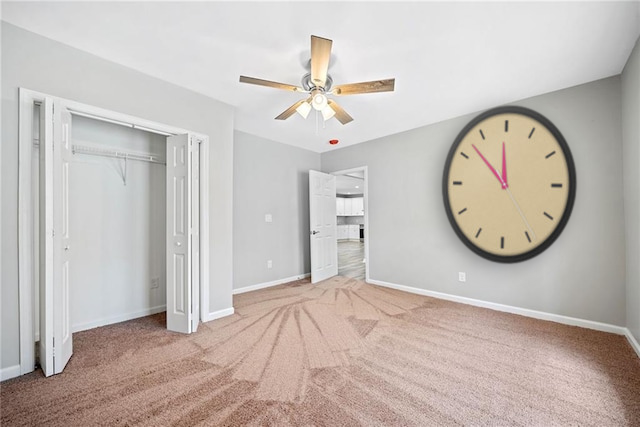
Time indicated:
11h52m24s
